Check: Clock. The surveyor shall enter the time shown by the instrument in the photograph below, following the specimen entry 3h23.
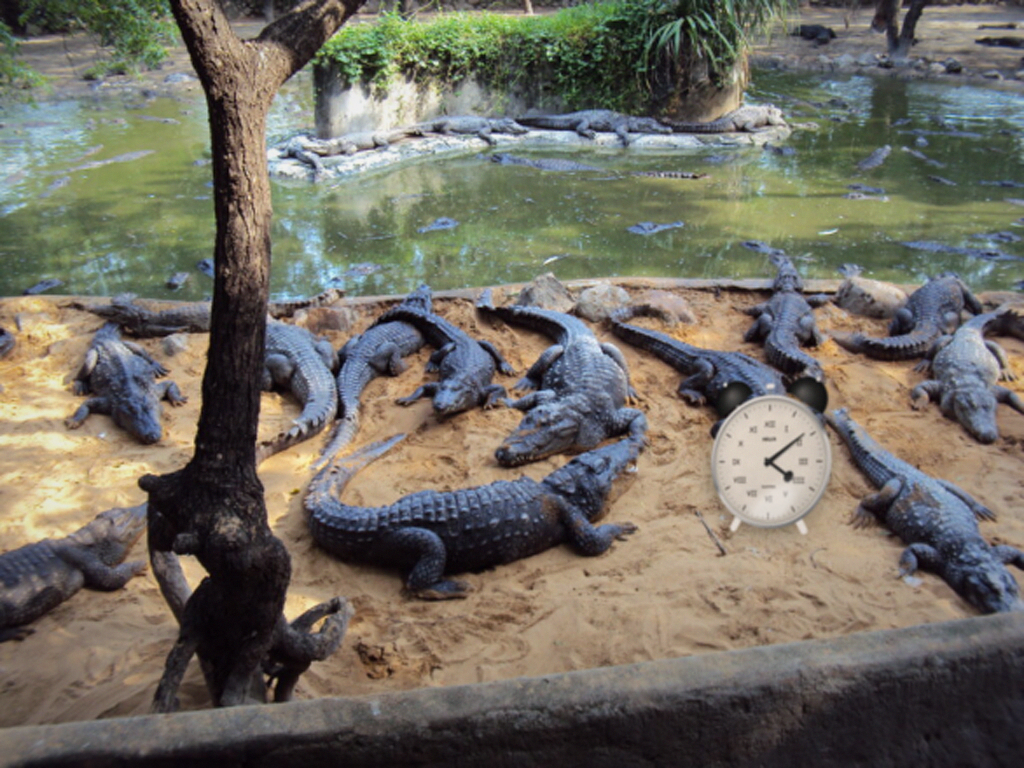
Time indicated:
4h09
